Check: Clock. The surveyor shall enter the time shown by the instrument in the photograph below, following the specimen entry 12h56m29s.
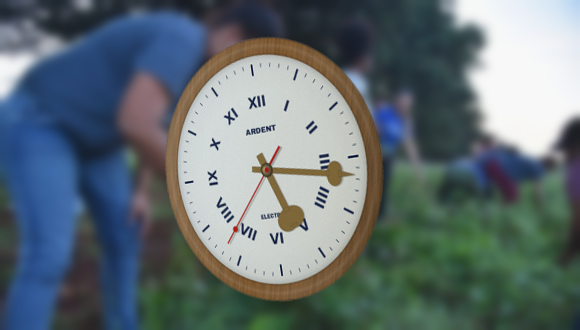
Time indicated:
5h16m37s
